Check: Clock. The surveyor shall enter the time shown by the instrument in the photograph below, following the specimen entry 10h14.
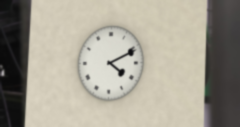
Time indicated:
4h11
